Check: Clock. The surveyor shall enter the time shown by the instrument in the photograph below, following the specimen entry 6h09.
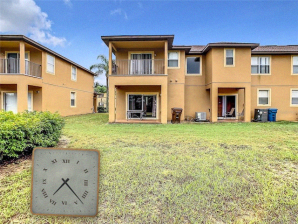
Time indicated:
7h23
